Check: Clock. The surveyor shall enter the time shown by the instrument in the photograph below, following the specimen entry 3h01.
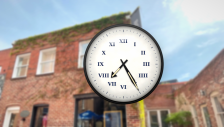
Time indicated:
7h25
